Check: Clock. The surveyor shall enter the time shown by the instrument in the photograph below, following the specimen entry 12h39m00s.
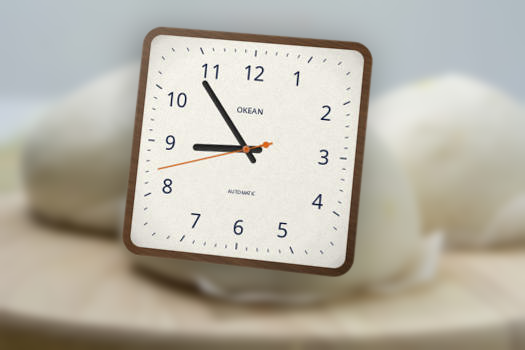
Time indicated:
8h53m42s
